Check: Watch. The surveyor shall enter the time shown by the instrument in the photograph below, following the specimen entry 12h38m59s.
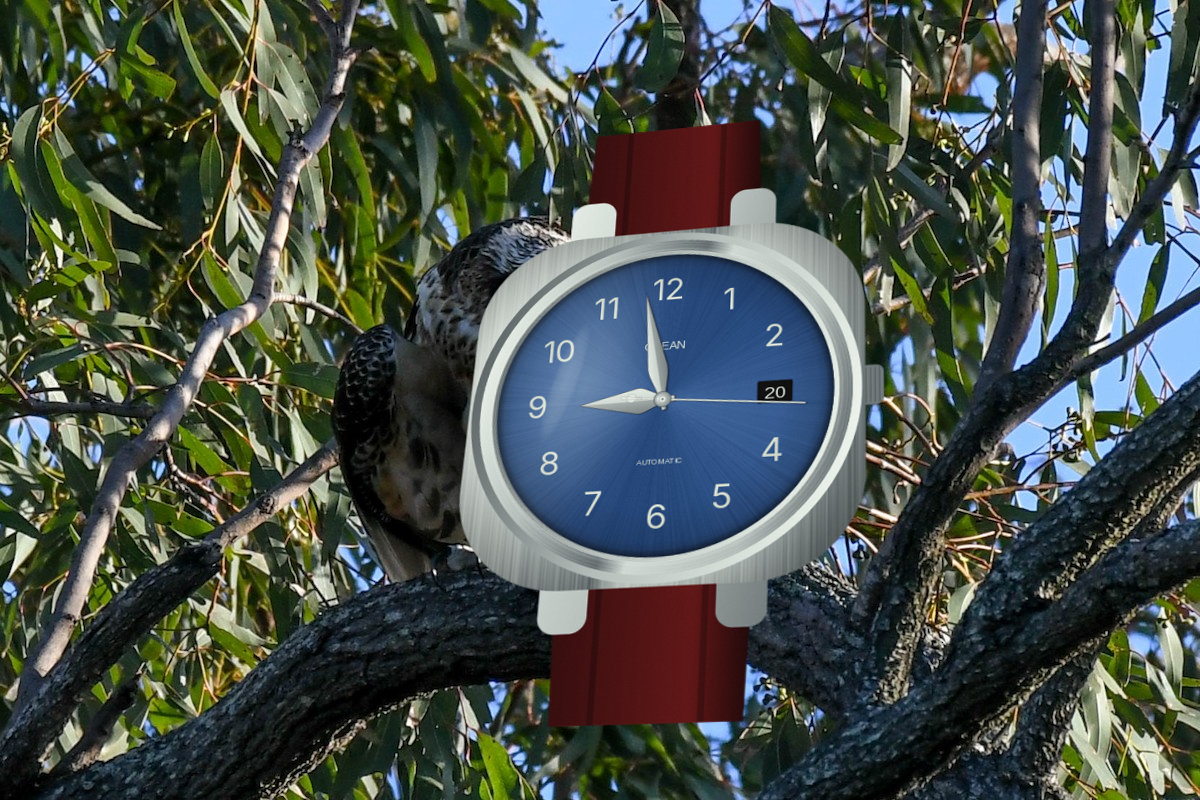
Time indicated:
8h58m16s
